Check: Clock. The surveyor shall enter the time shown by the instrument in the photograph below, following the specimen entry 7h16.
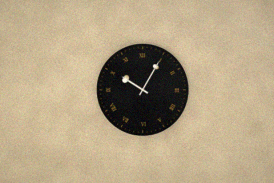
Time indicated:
10h05
